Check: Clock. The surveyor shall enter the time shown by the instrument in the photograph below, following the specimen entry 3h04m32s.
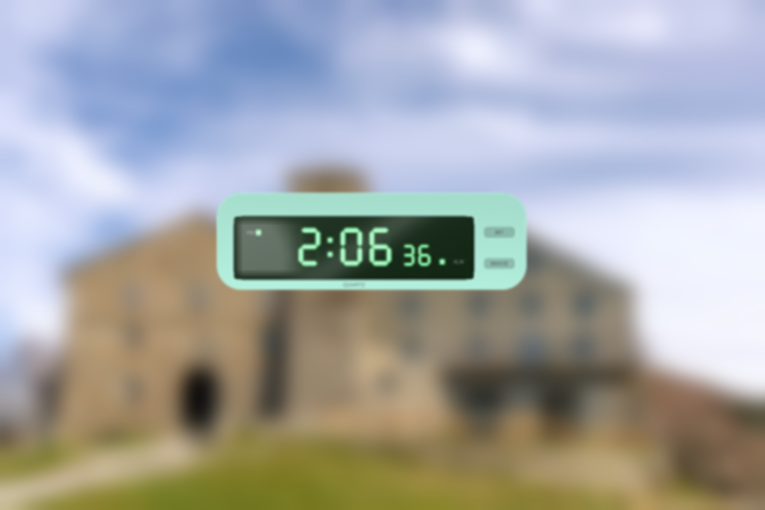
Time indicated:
2h06m36s
